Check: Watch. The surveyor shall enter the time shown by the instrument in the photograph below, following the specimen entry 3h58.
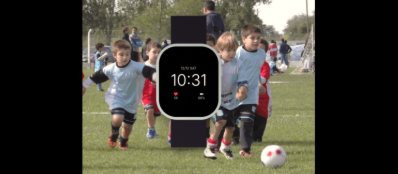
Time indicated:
10h31
